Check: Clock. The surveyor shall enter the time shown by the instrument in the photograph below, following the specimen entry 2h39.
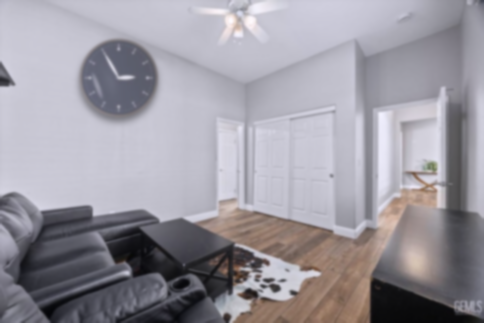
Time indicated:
2h55
